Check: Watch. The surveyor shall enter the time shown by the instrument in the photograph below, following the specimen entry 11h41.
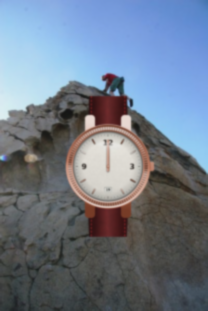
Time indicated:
12h00
